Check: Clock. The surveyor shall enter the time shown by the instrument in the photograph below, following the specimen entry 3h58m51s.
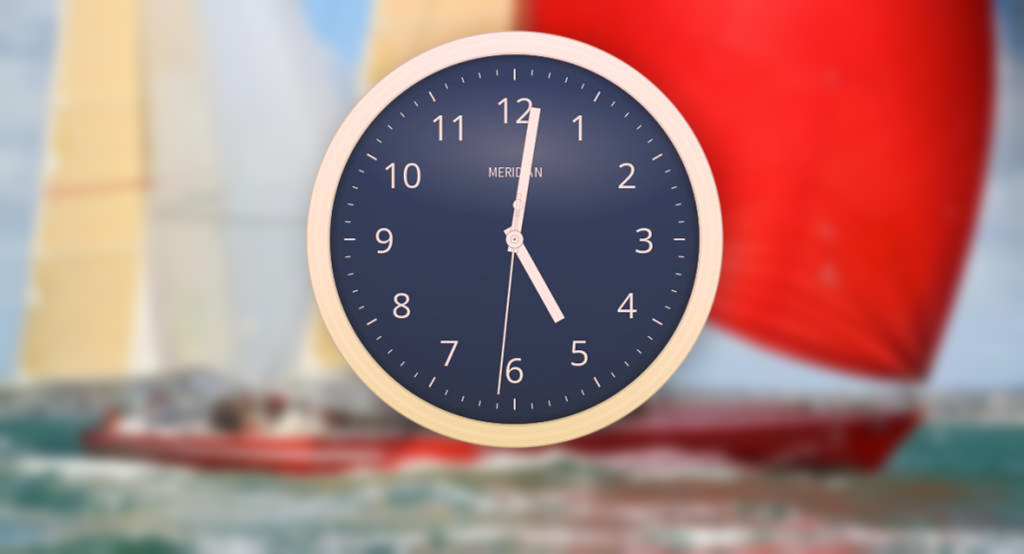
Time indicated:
5h01m31s
